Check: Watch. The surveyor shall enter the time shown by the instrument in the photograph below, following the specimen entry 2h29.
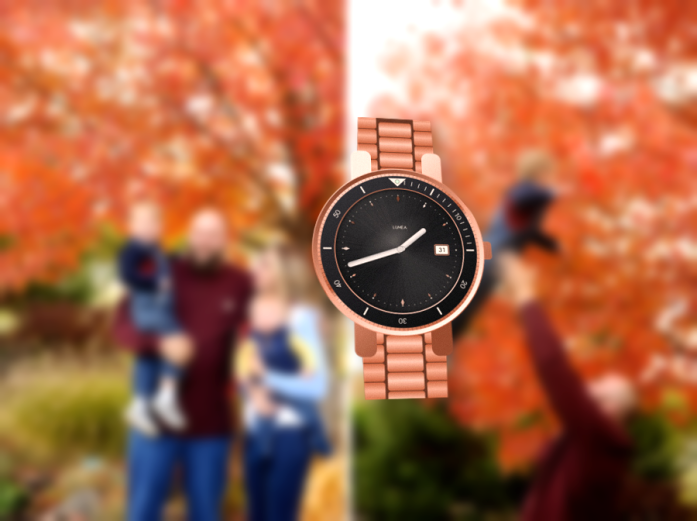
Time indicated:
1h42
